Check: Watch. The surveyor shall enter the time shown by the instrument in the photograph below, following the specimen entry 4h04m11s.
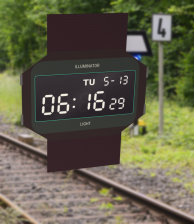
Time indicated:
6h16m29s
